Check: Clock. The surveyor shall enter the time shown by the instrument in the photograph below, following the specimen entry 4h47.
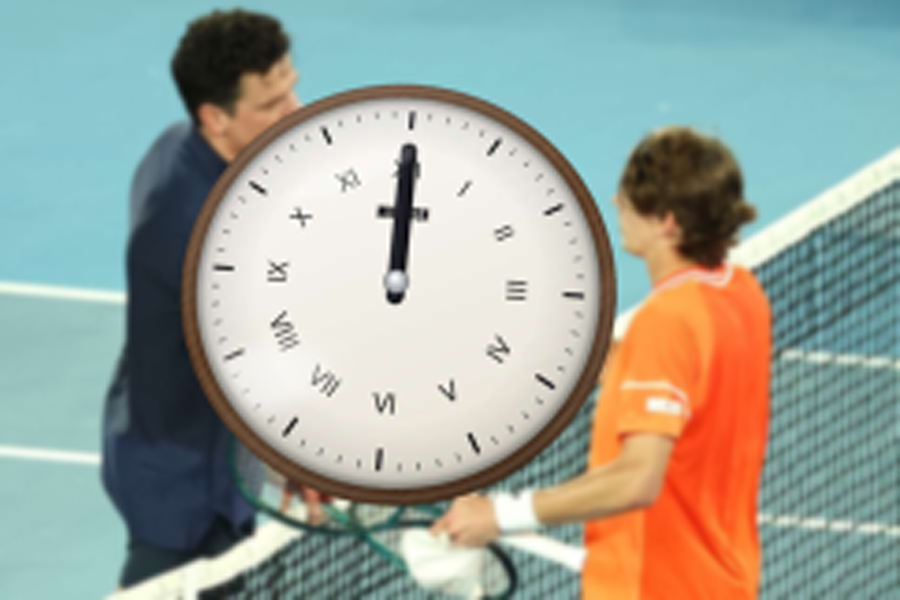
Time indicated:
12h00
